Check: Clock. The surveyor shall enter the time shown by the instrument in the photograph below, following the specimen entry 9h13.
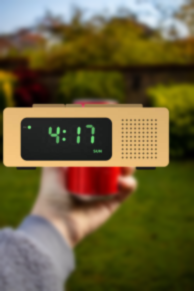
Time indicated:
4h17
